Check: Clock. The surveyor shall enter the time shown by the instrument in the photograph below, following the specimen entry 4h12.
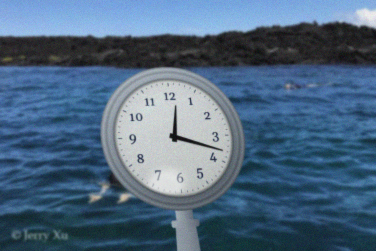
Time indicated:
12h18
